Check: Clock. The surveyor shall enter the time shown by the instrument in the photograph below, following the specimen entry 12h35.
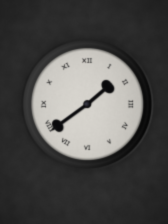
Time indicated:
1h39
